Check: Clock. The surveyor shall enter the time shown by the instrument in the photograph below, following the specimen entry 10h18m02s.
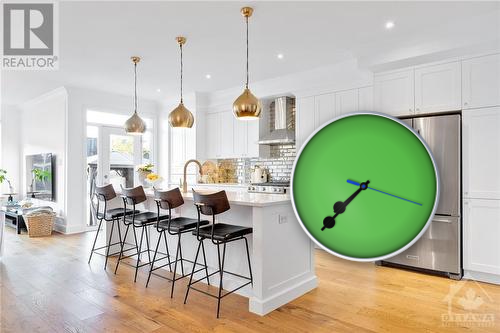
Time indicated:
7h37m18s
